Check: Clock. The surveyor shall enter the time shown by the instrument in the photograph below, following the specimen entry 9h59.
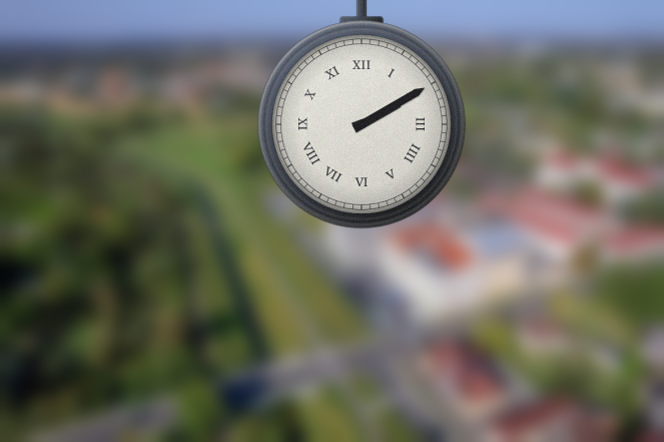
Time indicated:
2h10
